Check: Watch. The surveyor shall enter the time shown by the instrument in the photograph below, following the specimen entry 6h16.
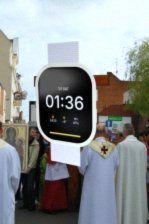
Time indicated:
1h36
